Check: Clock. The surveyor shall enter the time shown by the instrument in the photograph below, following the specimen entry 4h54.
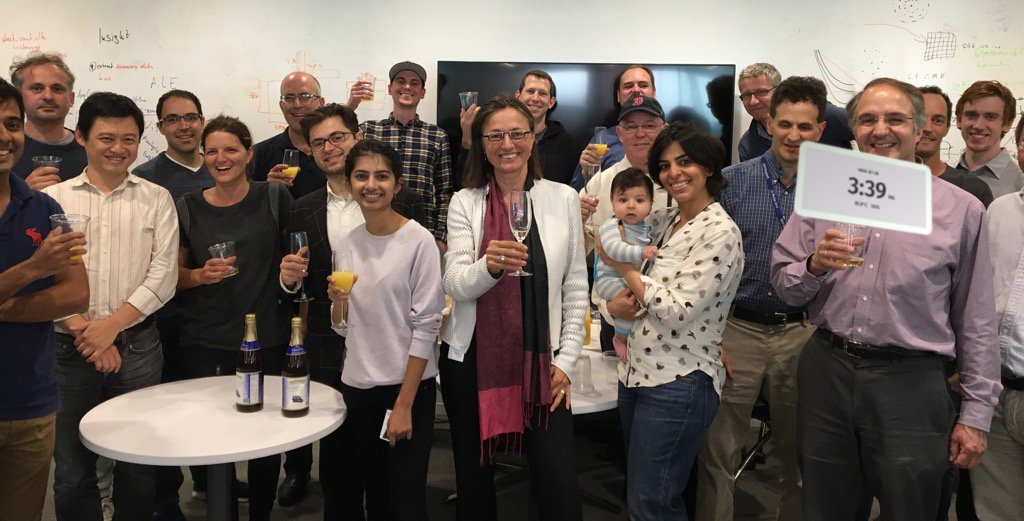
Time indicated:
3h39
